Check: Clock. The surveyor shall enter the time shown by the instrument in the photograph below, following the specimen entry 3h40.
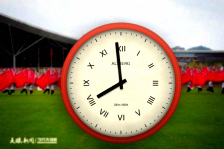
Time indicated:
7h59
